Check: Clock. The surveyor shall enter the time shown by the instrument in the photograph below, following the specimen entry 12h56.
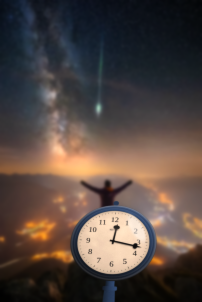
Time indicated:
12h17
